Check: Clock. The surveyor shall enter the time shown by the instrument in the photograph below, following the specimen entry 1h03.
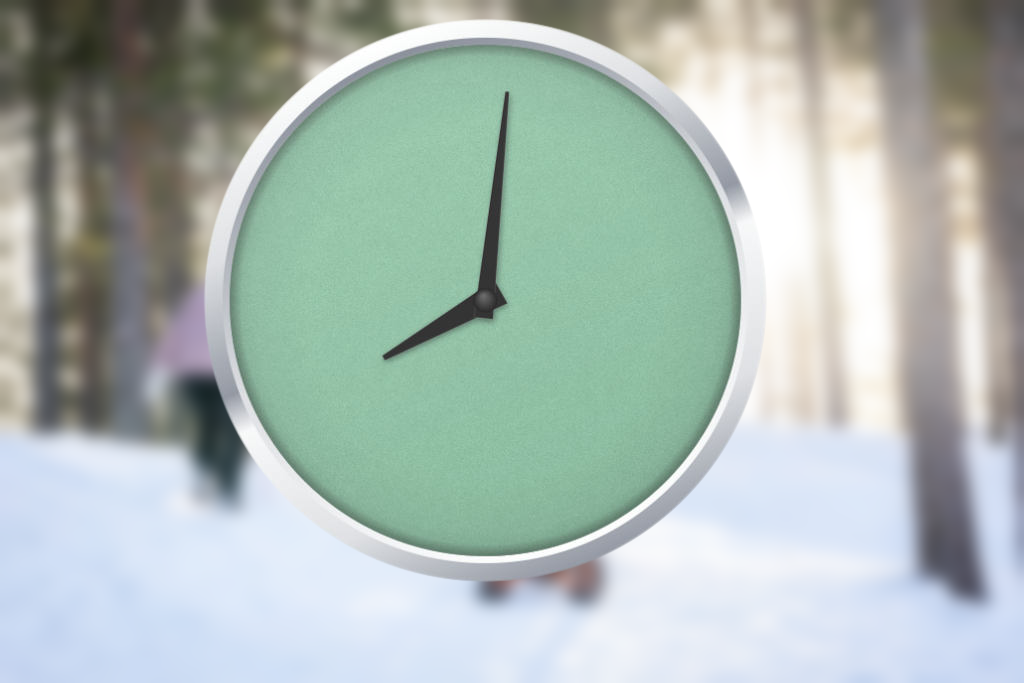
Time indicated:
8h01
